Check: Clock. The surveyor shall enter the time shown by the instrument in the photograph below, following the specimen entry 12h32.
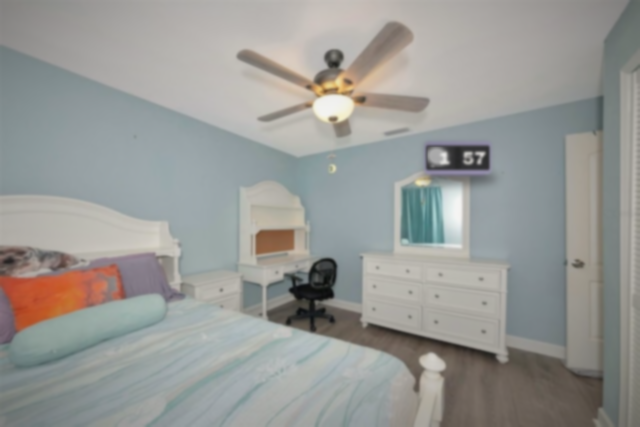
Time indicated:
1h57
